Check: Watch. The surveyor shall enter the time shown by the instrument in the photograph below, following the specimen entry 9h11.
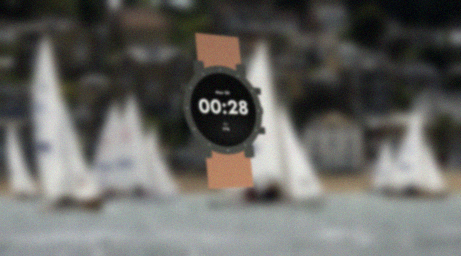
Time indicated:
0h28
